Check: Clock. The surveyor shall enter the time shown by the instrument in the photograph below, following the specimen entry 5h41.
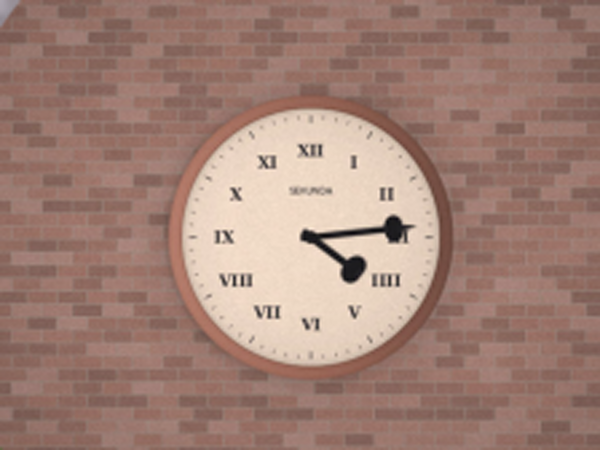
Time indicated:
4h14
